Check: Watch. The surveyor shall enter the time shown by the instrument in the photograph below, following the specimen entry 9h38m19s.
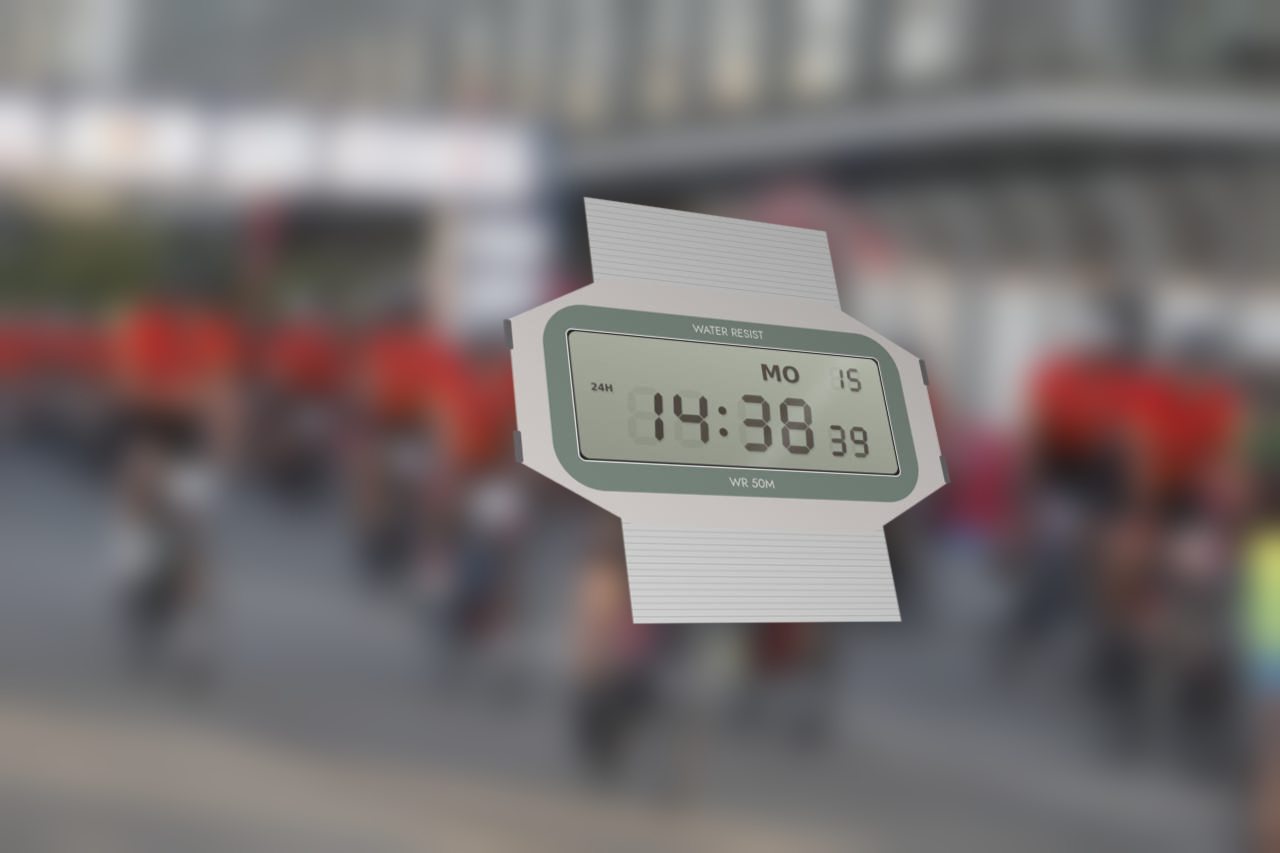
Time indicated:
14h38m39s
